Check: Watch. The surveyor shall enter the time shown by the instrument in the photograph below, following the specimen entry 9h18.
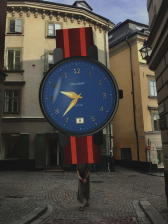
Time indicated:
9h37
